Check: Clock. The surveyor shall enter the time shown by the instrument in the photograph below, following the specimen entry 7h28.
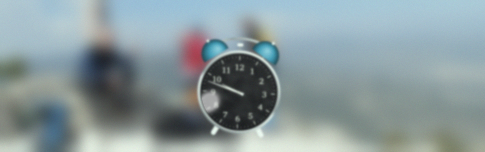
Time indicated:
9h48
